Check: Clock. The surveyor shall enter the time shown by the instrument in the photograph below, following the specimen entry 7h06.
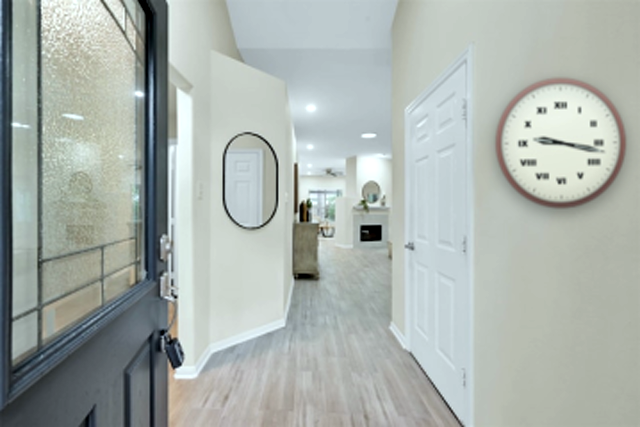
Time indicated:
9h17
